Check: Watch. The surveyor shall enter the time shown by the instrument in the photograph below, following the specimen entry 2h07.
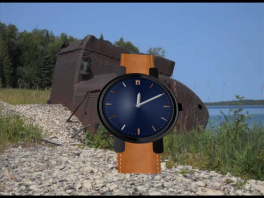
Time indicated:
12h10
